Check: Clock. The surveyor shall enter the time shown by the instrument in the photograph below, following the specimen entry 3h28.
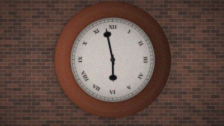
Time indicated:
5h58
